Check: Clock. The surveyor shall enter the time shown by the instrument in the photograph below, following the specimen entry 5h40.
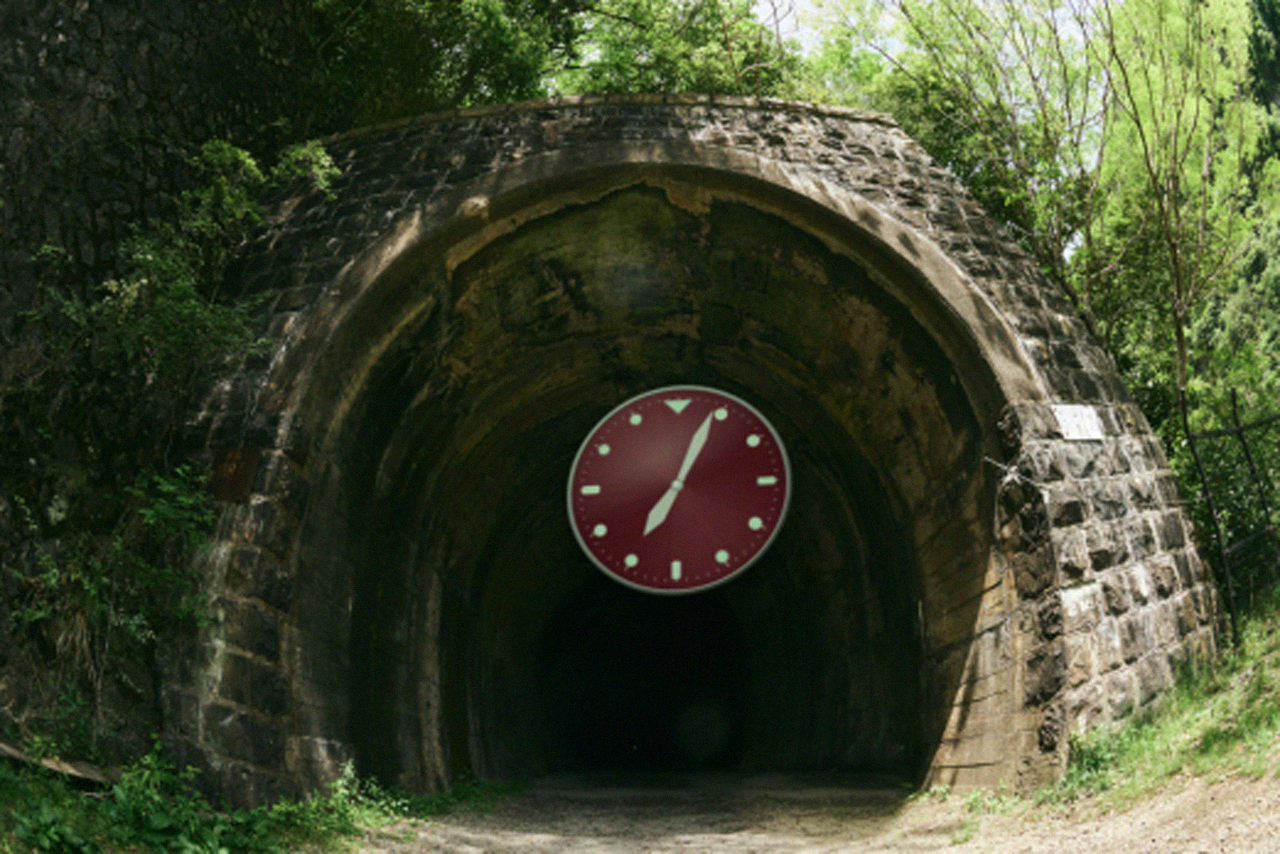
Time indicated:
7h04
